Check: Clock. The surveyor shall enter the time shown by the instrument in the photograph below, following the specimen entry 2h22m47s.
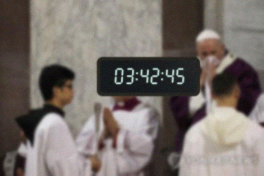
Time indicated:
3h42m45s
